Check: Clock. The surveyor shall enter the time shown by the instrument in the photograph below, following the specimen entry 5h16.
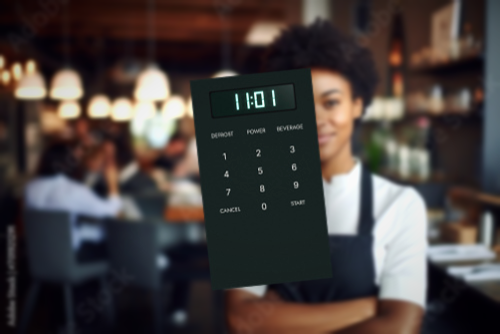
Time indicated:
11h01
